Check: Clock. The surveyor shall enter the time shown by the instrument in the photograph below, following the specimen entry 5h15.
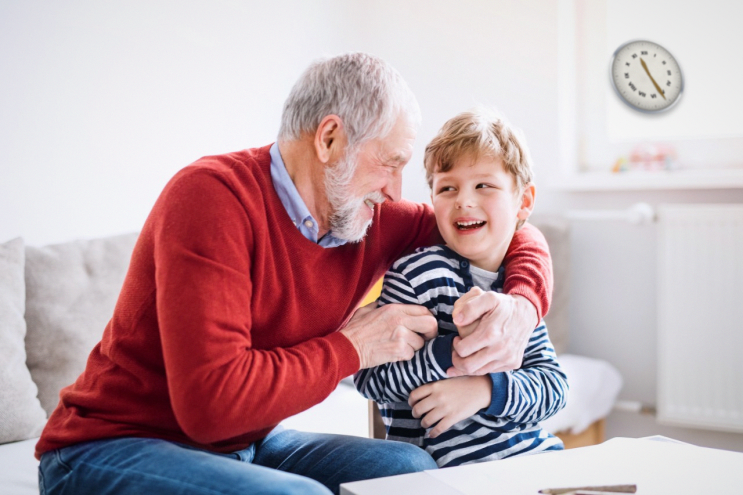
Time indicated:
11h26
